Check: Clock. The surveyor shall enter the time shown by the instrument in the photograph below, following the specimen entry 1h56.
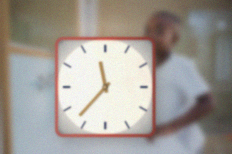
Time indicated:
11h37
